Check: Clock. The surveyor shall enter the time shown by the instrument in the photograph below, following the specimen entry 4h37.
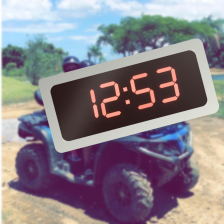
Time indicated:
12h53
